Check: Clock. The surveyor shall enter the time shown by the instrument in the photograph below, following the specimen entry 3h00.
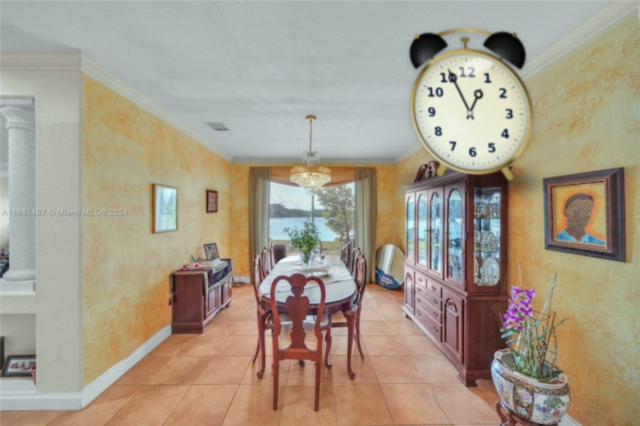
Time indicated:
12h56
